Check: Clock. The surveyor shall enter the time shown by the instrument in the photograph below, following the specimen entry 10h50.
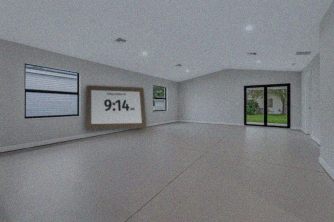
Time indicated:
9h14
